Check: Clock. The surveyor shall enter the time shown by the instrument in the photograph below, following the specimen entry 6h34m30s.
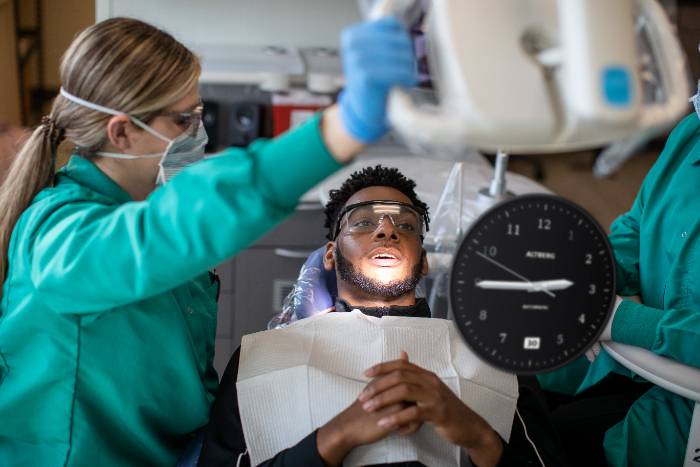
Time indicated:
2h44m49s
